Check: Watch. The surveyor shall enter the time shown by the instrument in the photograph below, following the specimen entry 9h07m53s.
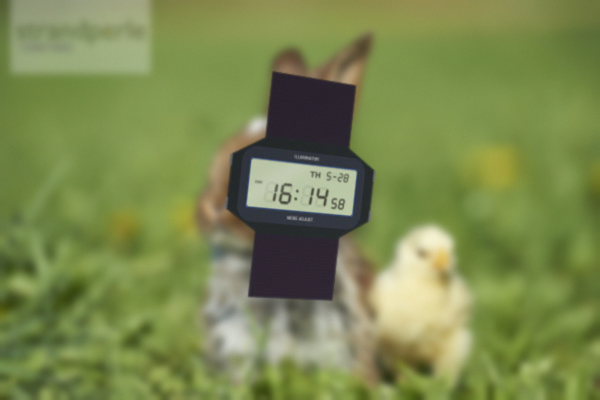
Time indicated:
16h14m58s
